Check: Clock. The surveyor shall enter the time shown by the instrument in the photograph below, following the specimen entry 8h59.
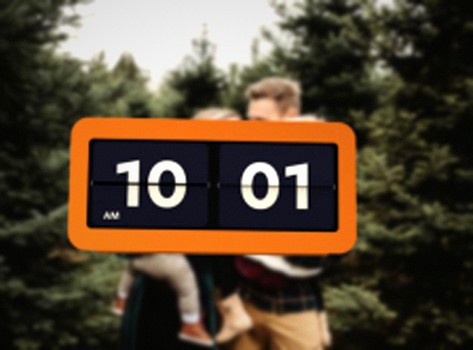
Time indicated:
10h01
